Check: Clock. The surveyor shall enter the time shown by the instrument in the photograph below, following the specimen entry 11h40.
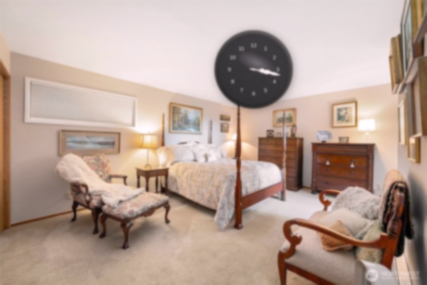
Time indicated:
3h17
